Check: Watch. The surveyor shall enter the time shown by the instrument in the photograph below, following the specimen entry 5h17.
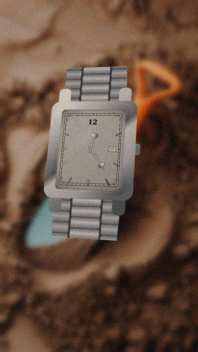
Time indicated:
12h24
